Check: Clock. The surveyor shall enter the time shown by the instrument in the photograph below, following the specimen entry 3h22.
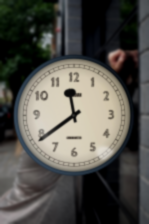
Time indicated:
11h39
